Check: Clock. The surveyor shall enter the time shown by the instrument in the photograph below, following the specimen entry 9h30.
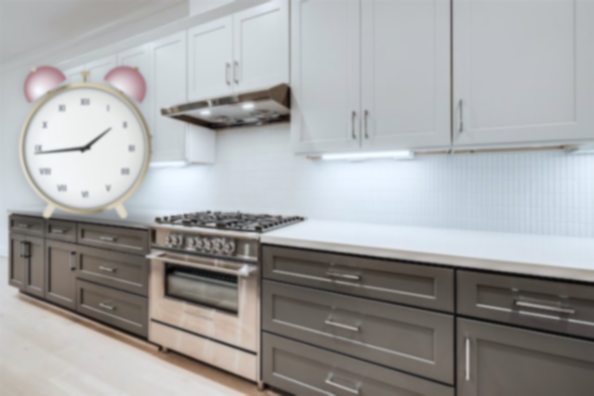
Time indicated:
1h44
